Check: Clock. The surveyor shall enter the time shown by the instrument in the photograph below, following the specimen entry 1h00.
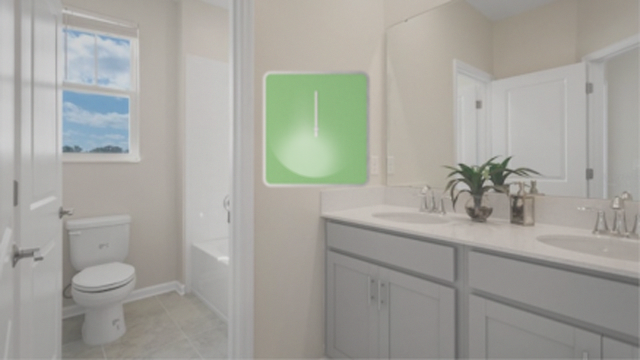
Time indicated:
12h00
